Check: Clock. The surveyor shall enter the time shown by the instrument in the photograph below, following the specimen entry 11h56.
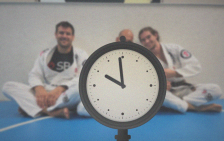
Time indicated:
9h59
